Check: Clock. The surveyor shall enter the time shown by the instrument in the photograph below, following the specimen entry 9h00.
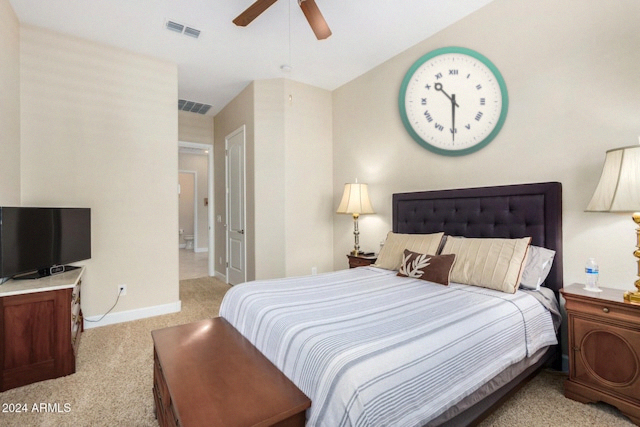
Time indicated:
10h30
